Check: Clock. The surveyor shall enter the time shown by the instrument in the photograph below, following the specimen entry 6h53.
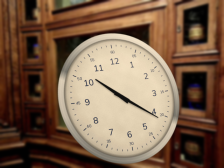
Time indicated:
10h21
